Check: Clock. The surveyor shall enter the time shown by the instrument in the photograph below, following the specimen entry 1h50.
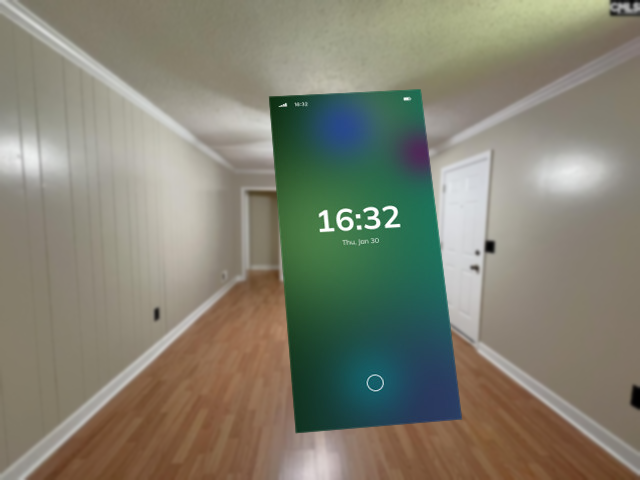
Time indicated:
16h32
